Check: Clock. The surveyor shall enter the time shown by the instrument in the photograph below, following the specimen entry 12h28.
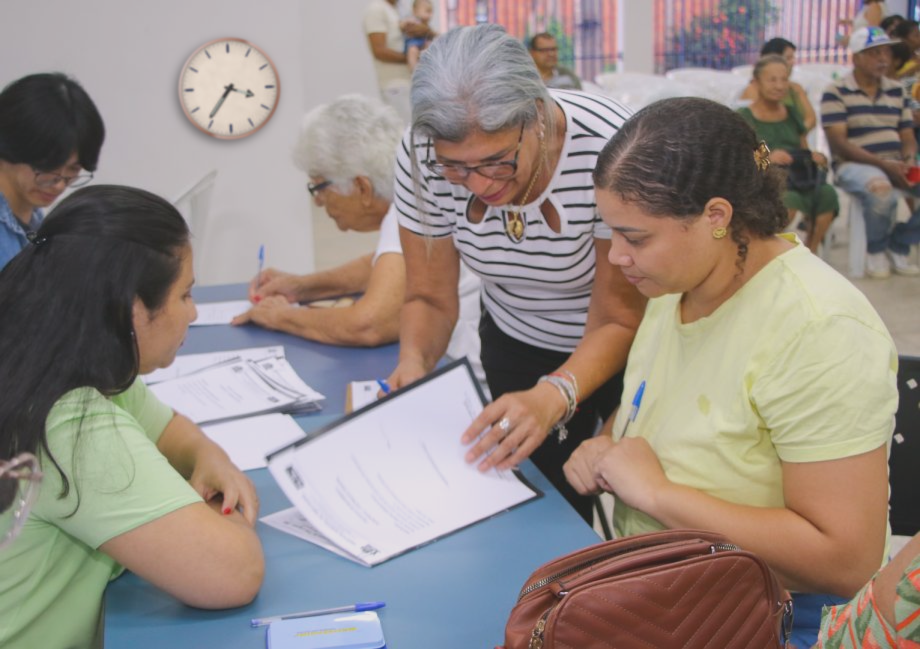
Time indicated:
3h36
